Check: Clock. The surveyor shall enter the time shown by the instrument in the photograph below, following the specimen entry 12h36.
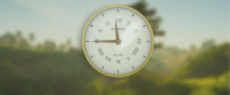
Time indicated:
11h45
